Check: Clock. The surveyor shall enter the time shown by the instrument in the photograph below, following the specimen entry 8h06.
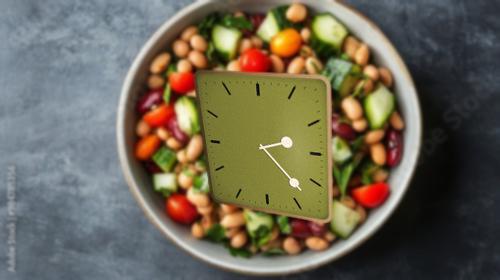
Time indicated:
2h23
